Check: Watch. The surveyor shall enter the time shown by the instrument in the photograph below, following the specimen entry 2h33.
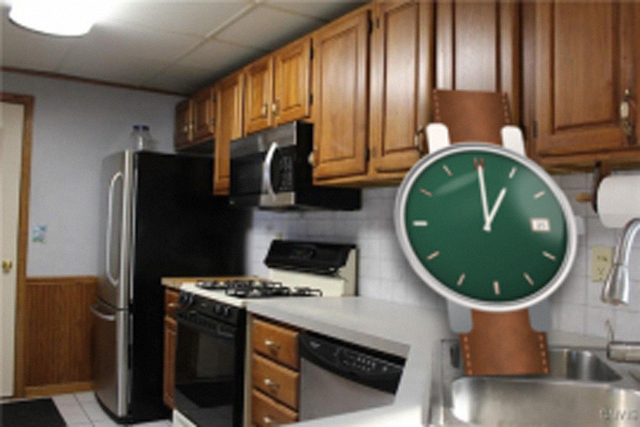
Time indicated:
1h00
